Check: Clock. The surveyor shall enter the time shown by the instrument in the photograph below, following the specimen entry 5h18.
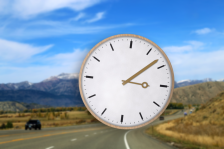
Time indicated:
3h08
